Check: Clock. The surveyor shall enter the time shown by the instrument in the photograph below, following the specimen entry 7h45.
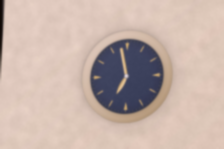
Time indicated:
6h58
